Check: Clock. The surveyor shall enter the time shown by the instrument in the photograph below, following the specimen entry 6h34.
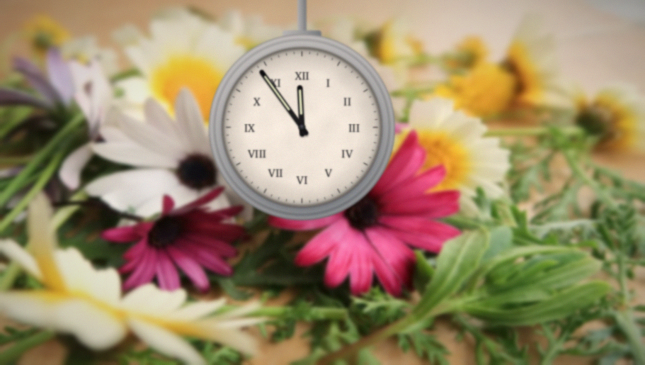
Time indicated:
11h54
